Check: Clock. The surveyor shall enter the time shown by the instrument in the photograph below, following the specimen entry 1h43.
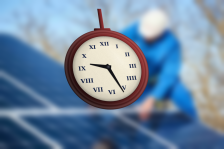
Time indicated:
9h26
